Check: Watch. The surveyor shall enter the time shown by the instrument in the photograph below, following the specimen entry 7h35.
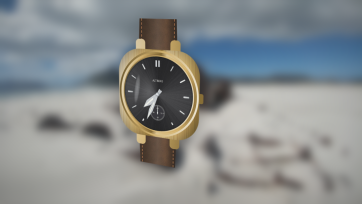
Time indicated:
7h34
